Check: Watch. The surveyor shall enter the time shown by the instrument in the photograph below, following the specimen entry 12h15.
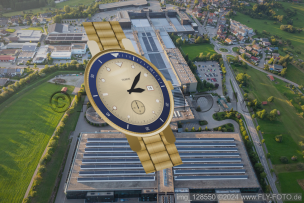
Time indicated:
3h08
